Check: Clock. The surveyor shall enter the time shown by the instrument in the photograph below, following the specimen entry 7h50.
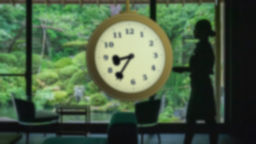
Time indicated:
8h36
